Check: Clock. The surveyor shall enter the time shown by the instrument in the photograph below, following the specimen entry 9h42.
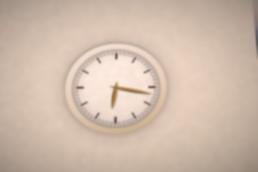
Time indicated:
6h17
